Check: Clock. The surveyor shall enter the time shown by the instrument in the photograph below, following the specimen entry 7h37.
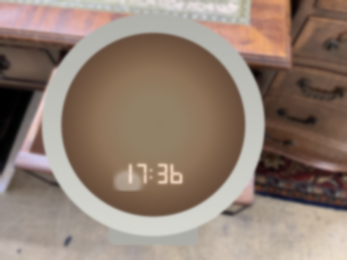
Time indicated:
17h36
